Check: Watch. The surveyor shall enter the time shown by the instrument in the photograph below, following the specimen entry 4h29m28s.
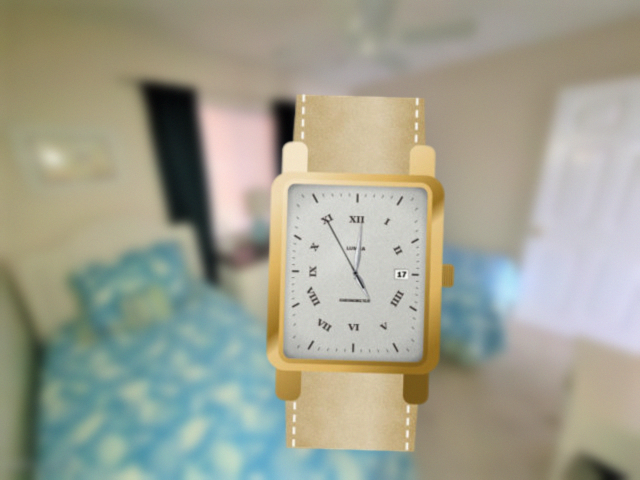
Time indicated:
5h00m55s
